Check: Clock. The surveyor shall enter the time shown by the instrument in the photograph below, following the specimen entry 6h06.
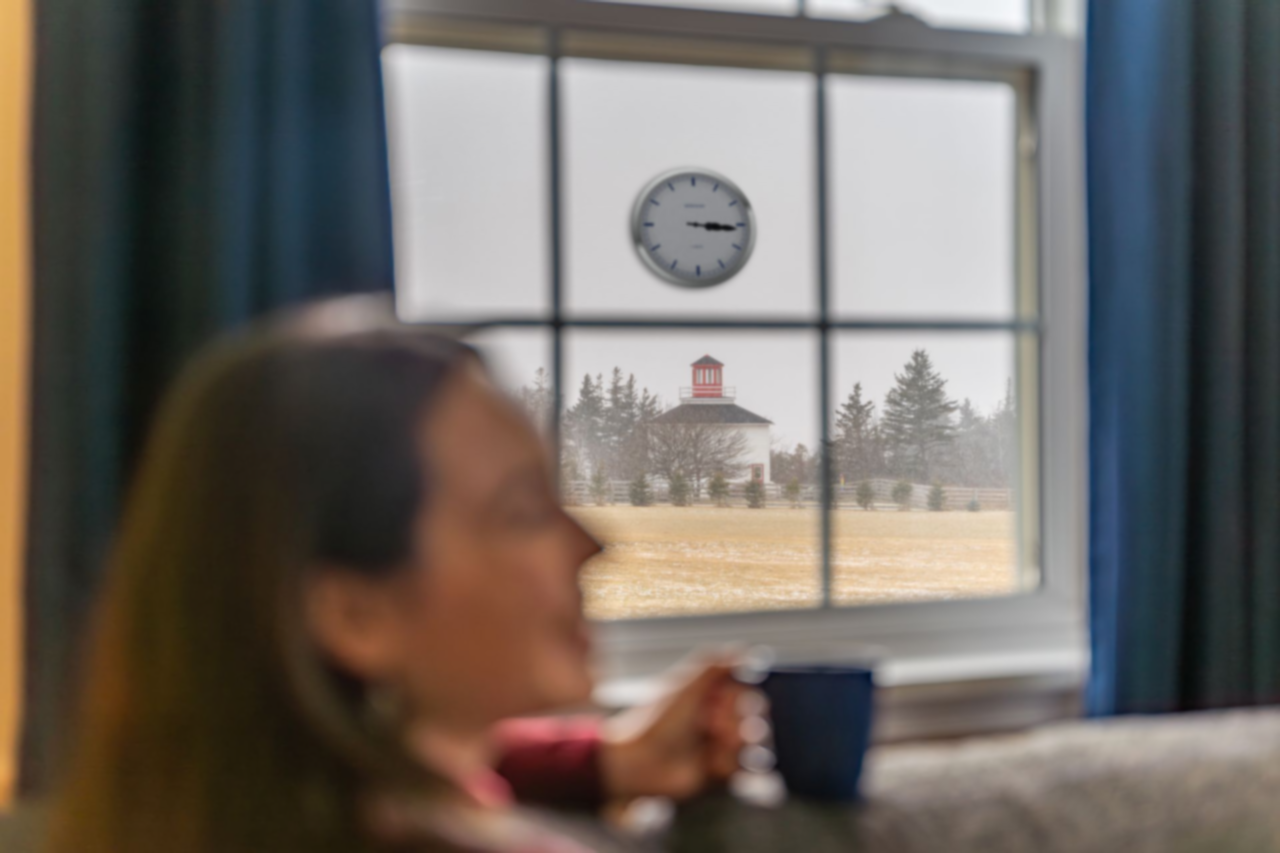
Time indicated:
3h16
